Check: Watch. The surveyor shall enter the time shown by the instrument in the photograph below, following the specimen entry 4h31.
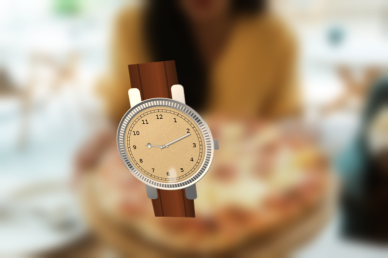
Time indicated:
9h11
